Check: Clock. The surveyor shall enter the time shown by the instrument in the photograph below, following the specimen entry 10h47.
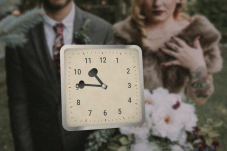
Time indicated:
10h46
